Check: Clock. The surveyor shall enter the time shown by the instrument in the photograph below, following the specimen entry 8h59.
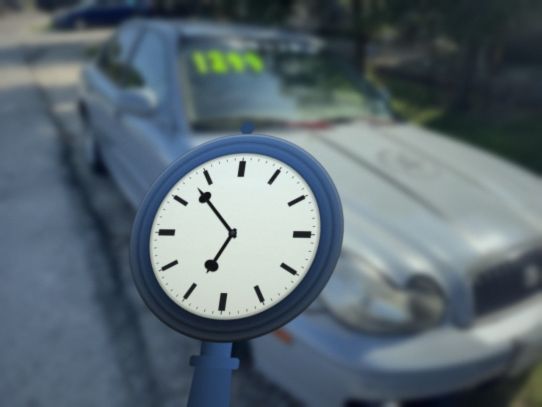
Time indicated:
6h53
